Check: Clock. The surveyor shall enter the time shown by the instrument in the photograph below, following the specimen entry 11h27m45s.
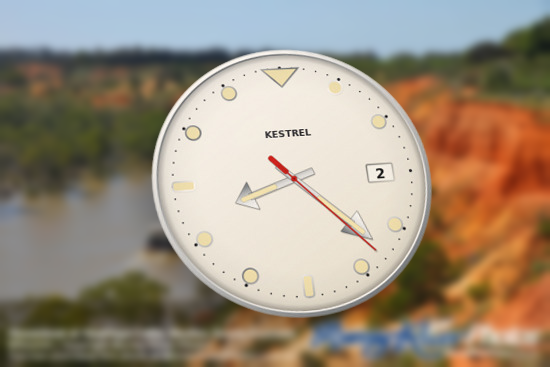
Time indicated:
8h22m23s
